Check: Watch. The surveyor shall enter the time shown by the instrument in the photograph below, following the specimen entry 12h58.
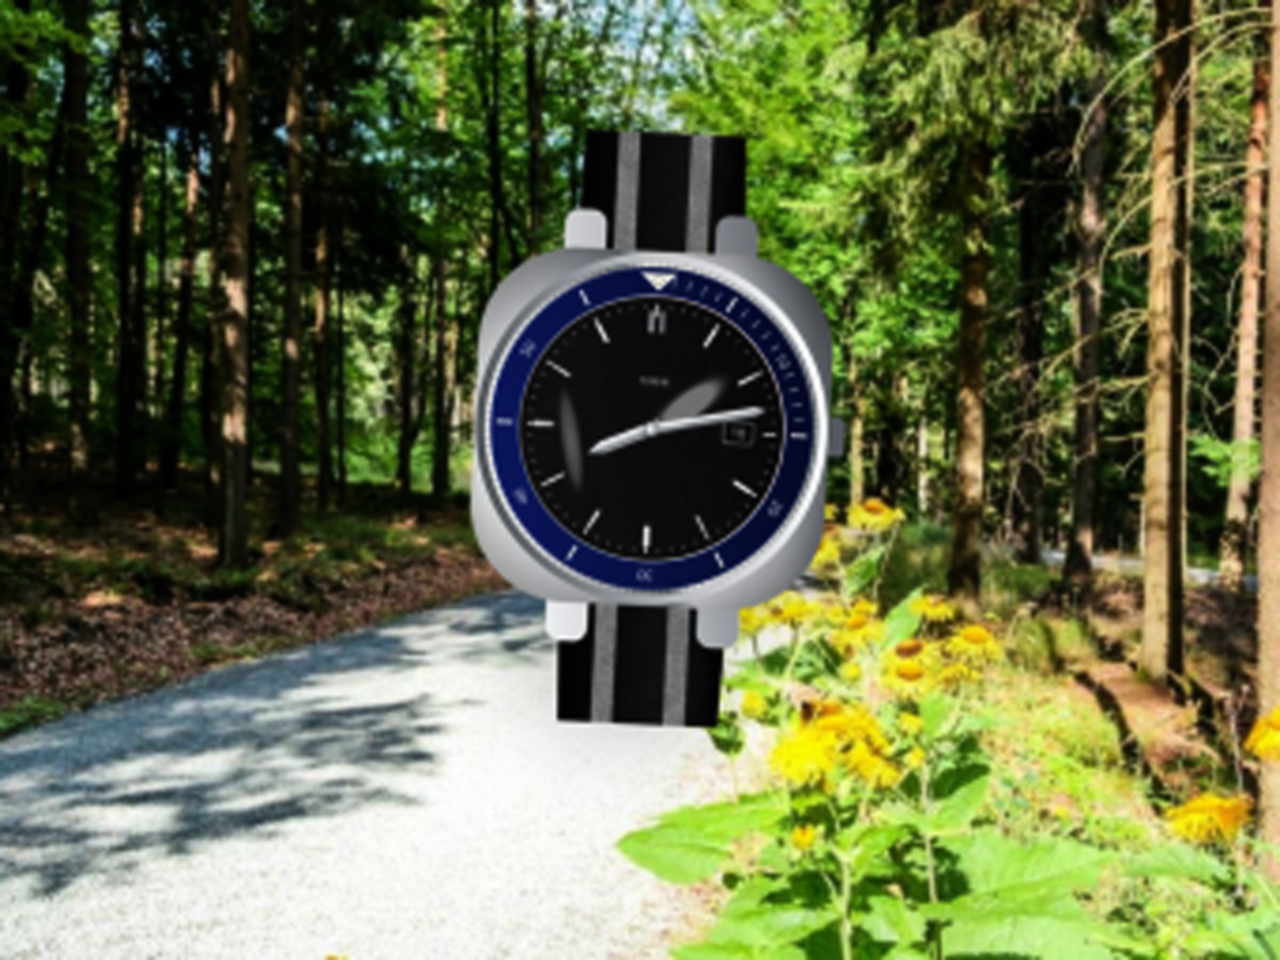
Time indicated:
8h13
